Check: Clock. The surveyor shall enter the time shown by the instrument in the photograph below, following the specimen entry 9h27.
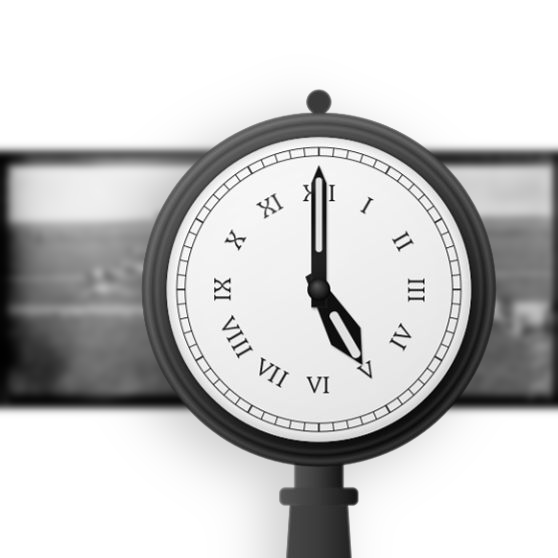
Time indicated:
5h00
